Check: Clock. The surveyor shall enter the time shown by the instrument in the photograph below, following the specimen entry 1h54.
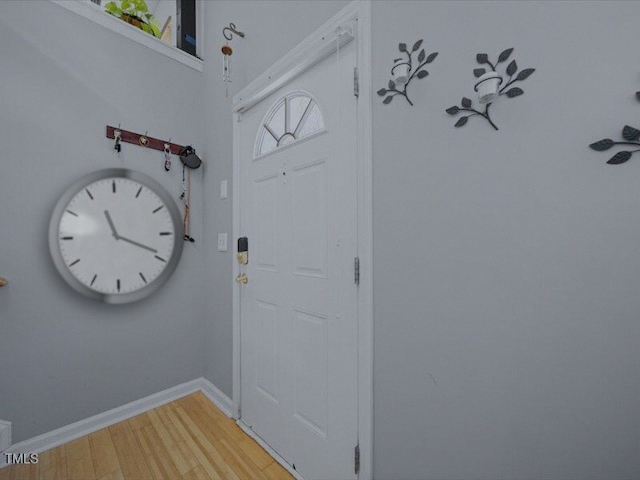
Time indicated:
11h19
